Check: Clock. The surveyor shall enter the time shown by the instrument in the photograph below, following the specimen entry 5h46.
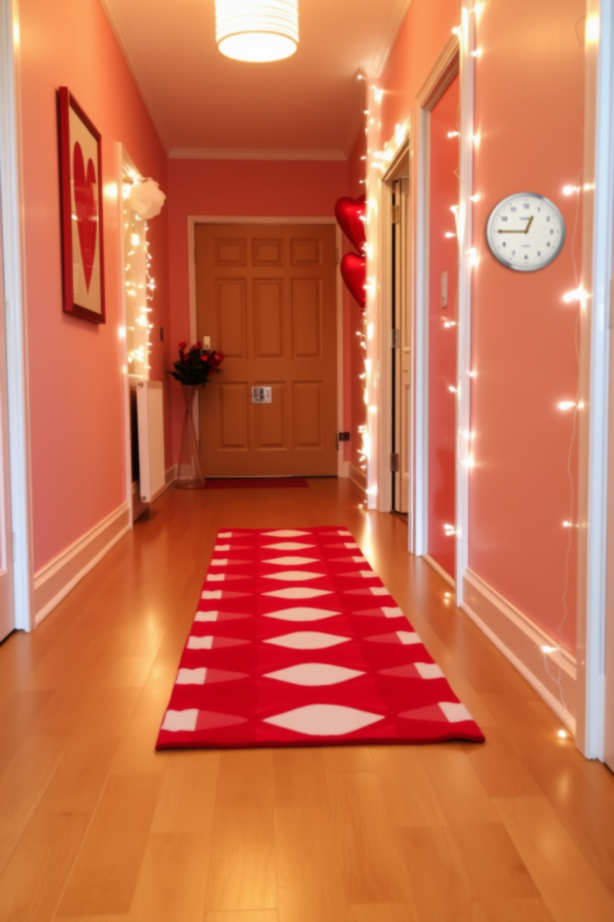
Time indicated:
12h45
